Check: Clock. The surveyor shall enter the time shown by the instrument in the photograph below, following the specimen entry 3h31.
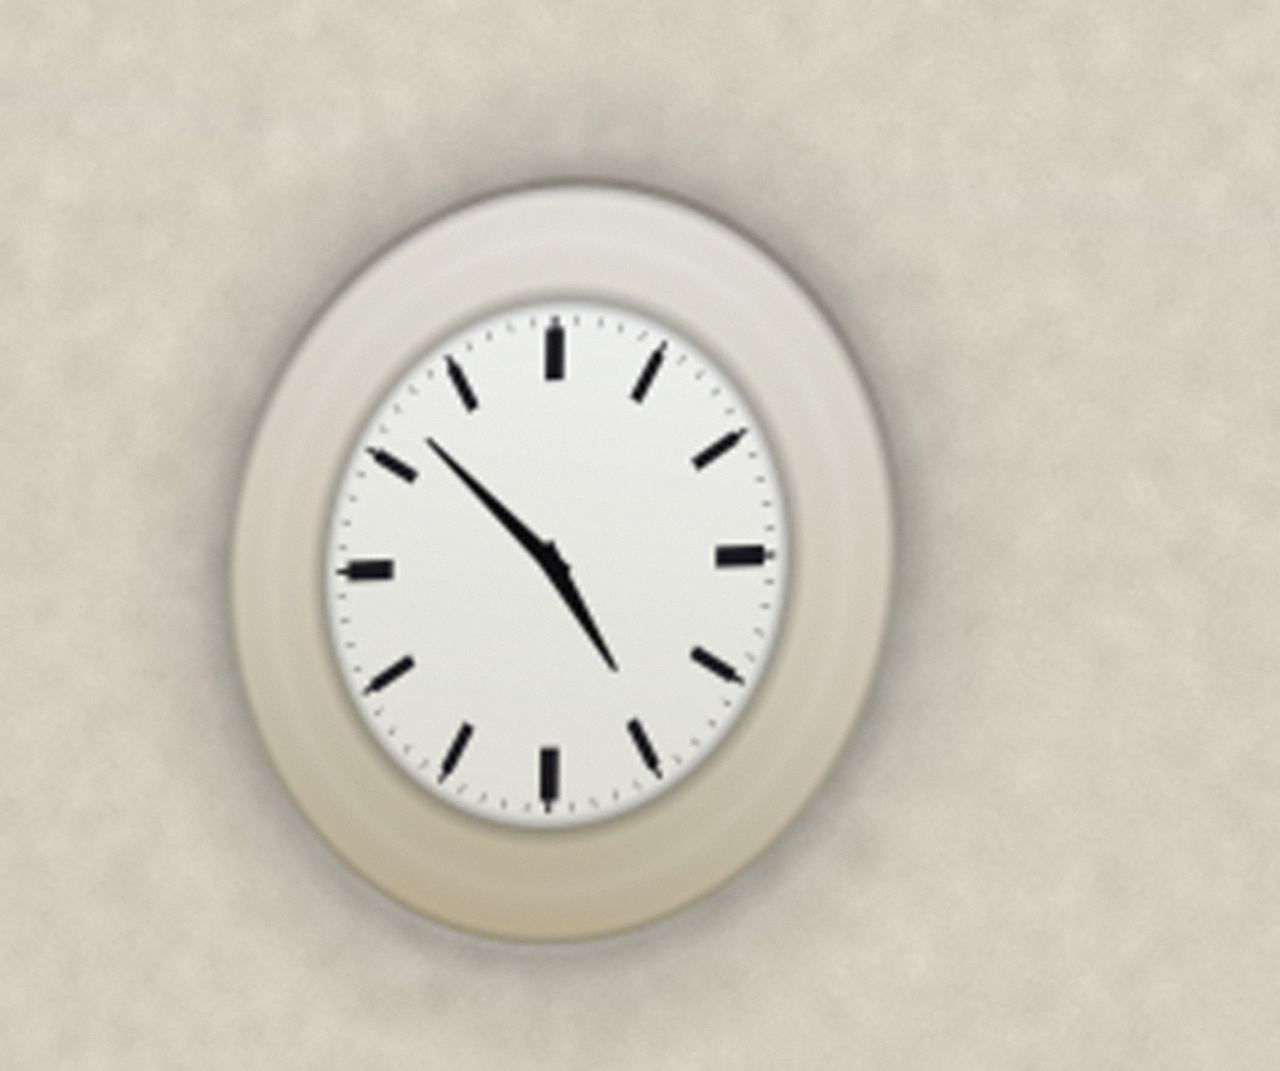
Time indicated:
4h52
